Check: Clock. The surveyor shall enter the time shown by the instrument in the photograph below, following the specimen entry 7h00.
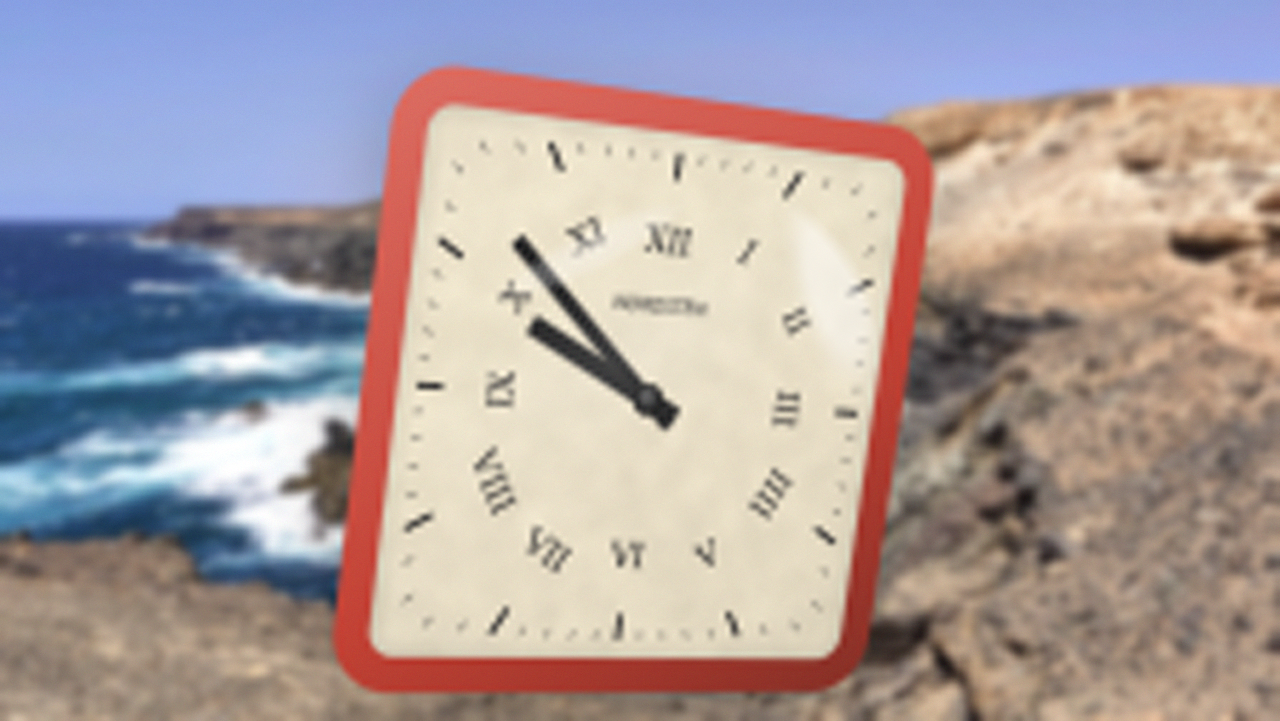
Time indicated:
9h52
